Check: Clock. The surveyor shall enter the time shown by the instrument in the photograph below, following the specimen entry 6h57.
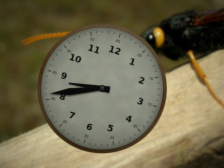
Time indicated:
8h41
